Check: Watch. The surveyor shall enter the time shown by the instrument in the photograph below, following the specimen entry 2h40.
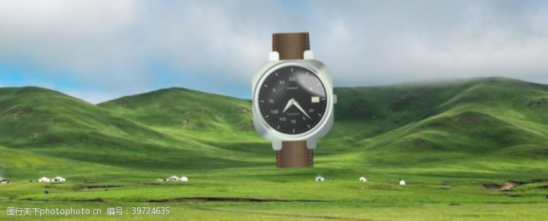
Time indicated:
7h23
